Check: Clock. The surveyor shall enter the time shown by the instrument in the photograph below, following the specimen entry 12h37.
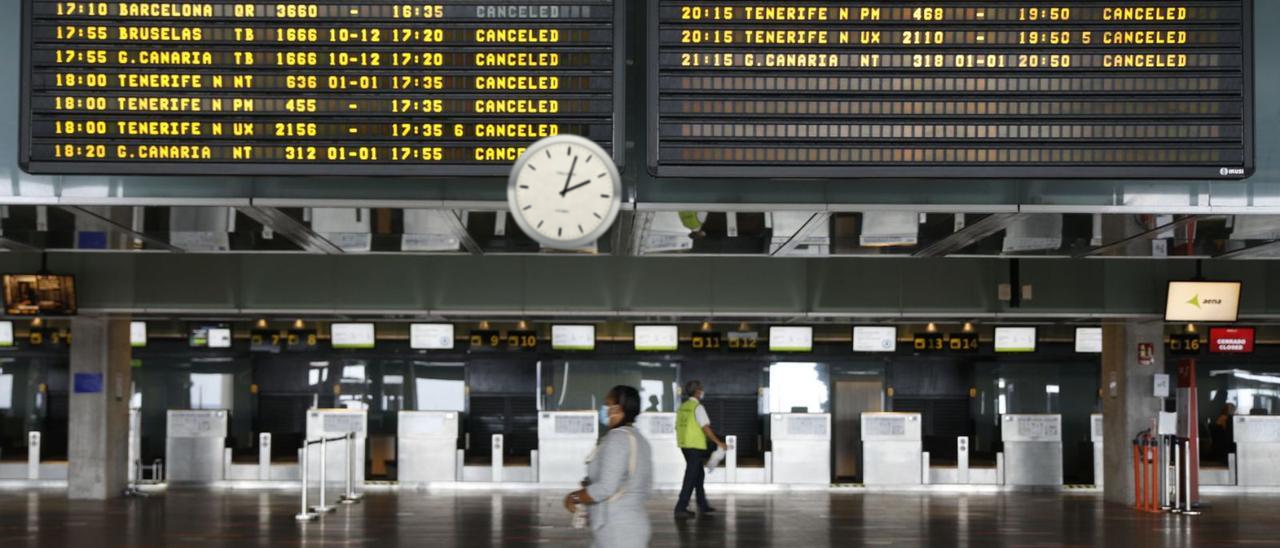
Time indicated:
2h02
